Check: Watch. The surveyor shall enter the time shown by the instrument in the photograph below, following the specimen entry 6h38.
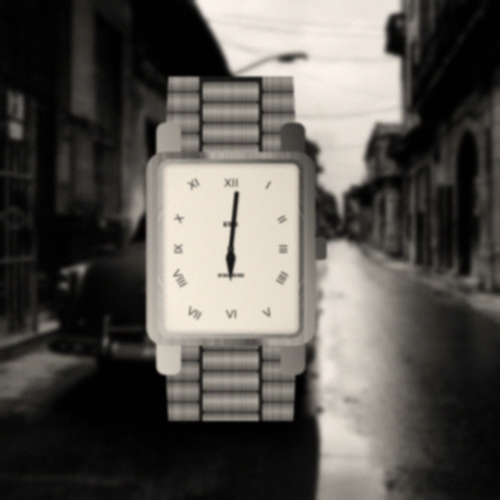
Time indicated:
6h01
